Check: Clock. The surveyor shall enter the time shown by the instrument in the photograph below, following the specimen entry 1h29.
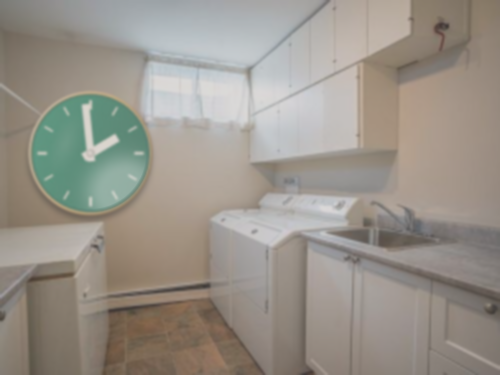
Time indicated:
1h59
